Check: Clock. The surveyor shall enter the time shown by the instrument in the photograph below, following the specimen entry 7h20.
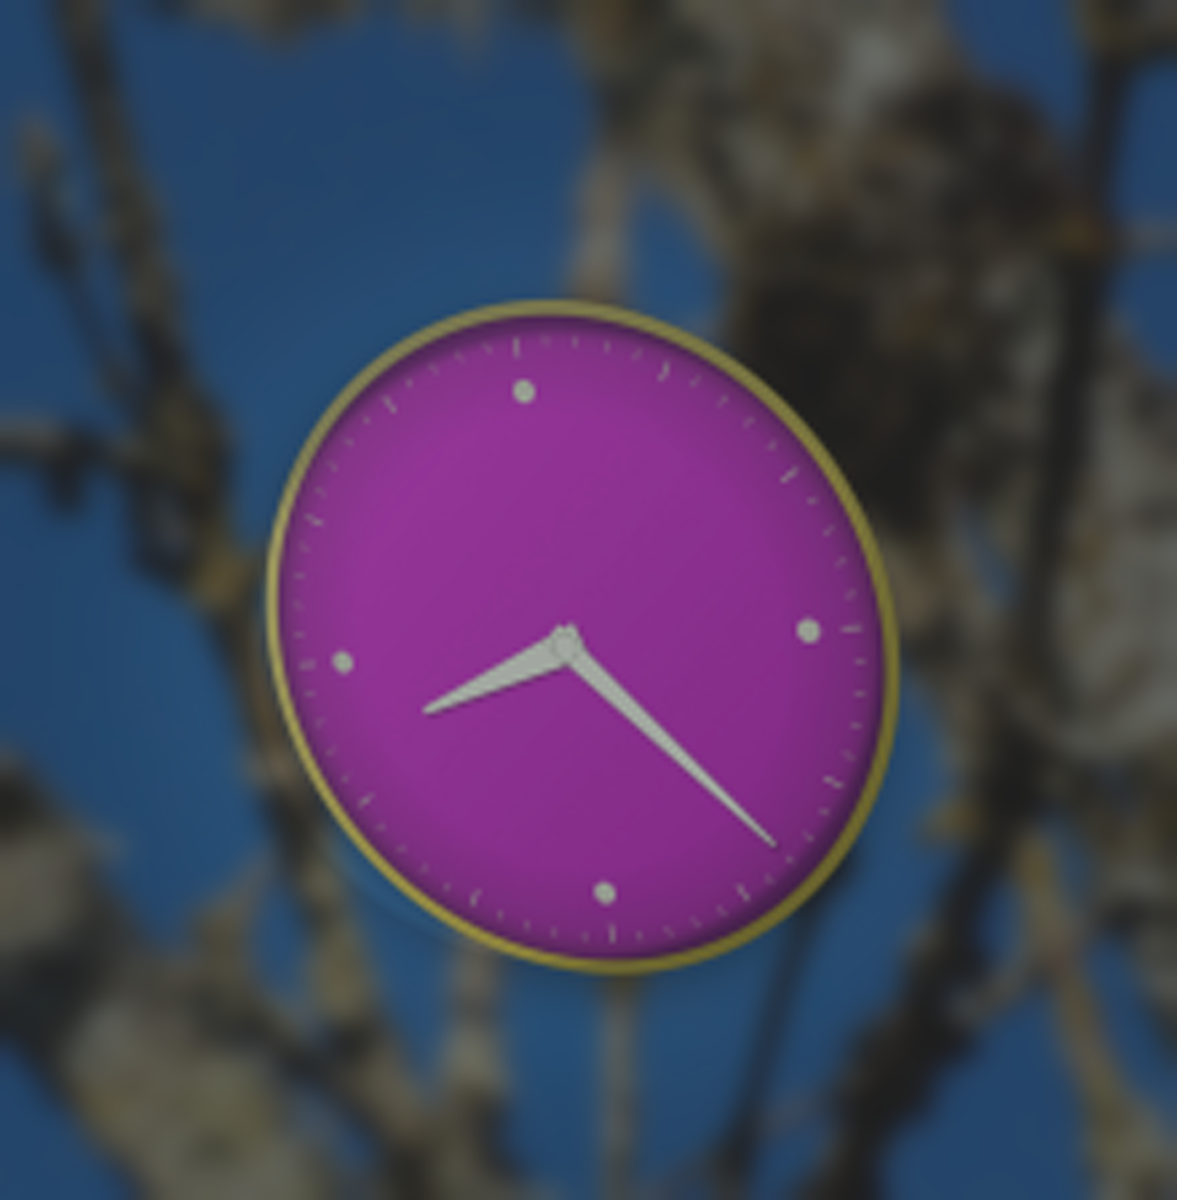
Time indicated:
8h23
